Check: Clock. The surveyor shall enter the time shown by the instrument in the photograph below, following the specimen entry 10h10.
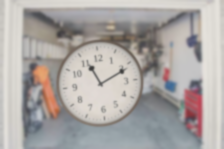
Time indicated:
11h11
